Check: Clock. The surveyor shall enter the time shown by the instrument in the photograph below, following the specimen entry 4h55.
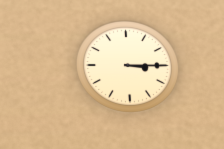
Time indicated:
3h15
